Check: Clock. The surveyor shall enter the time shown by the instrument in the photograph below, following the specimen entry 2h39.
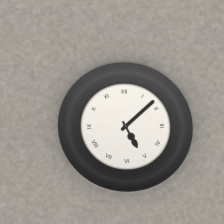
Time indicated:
5h08
